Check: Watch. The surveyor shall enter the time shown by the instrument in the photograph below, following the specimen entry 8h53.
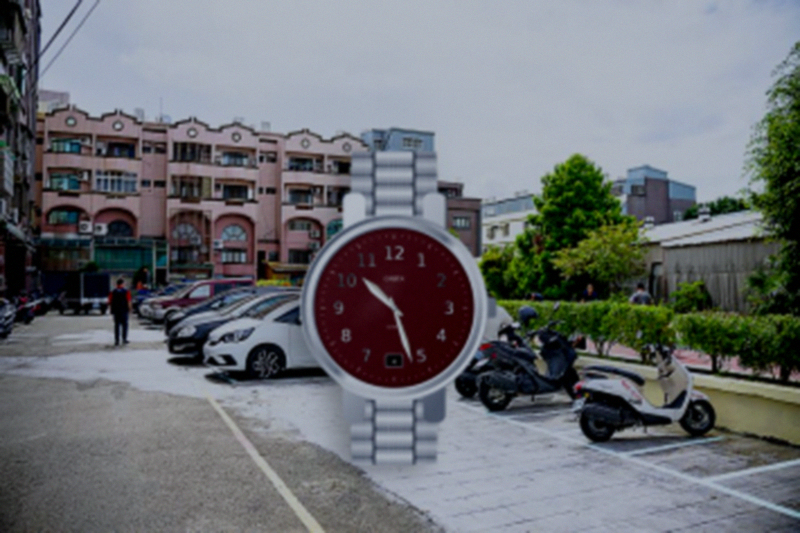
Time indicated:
10h27
